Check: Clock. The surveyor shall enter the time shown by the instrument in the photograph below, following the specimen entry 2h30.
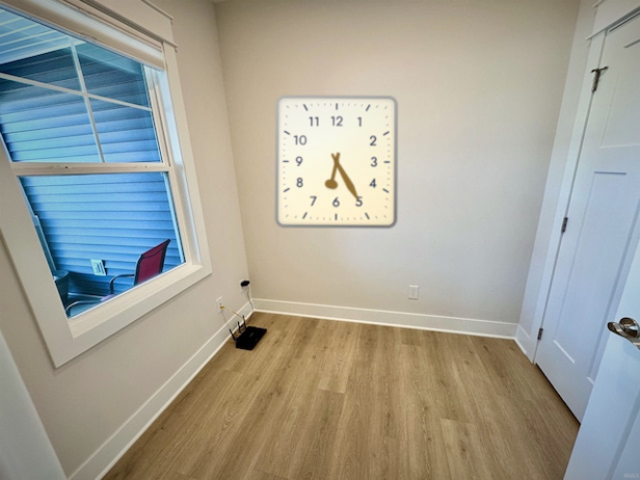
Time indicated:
6h25
